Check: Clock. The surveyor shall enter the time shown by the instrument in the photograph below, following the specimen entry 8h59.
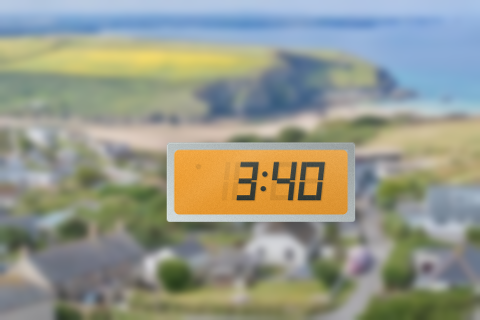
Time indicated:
3h40
